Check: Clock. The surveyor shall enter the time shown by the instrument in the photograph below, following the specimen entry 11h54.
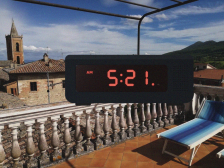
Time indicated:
5h21
